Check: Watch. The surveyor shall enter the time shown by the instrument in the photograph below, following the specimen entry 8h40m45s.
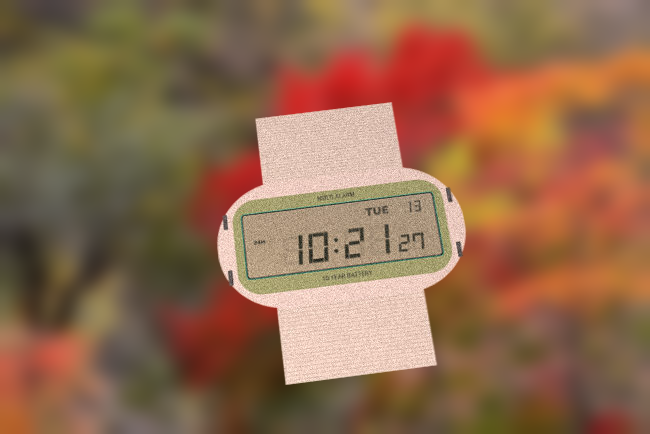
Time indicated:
10h21m27s
